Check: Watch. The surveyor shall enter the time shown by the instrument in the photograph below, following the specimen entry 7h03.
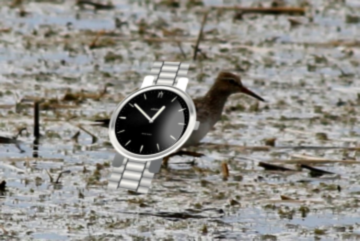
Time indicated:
12h51
